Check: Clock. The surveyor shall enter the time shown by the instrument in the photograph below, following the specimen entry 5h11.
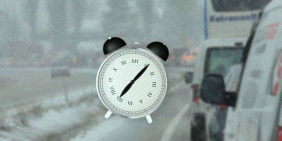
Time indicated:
7h06
